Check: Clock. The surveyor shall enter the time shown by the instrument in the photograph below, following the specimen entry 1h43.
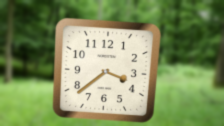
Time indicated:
3h38
